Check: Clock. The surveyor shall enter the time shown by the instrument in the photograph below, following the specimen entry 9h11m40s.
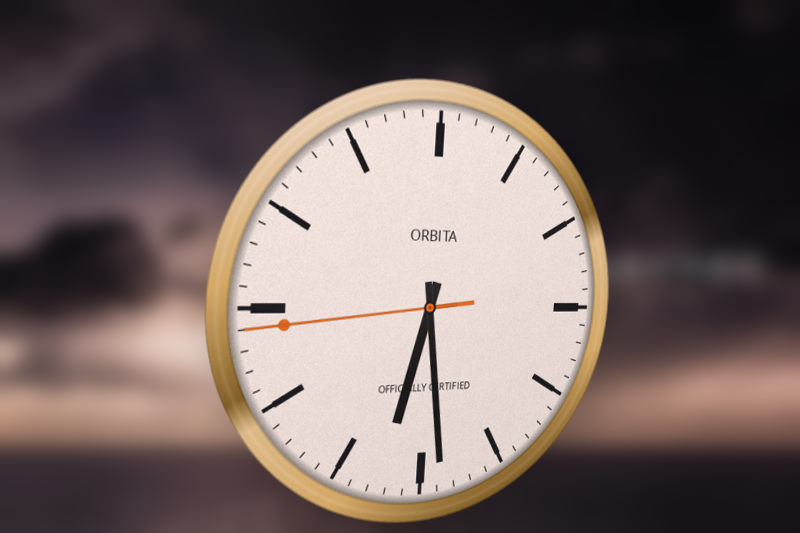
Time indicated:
6h28m44s
